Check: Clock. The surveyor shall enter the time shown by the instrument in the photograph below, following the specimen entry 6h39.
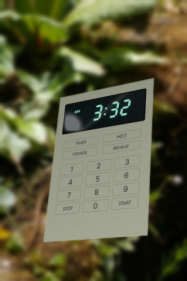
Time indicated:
3h32
